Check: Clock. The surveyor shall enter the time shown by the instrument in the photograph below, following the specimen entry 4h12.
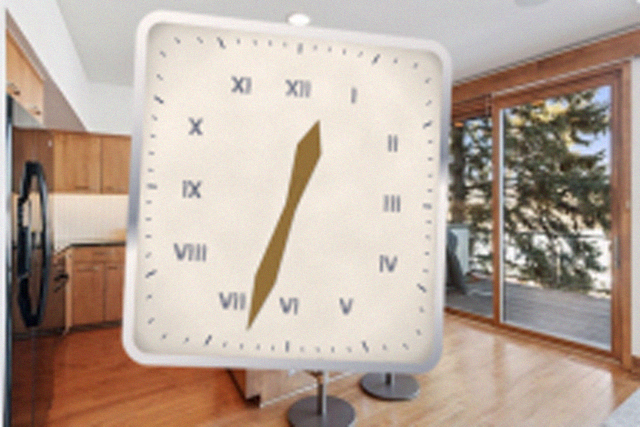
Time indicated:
12h33
